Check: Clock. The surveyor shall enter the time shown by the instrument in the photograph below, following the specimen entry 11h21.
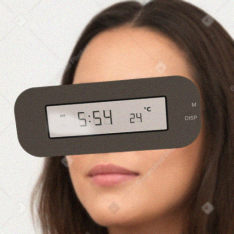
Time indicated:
5h54
